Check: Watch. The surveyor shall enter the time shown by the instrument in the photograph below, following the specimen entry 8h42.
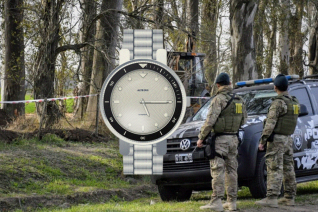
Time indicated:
5h15
